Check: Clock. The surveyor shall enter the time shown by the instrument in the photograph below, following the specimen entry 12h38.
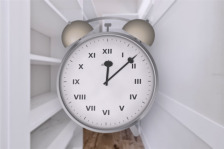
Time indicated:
12h08
